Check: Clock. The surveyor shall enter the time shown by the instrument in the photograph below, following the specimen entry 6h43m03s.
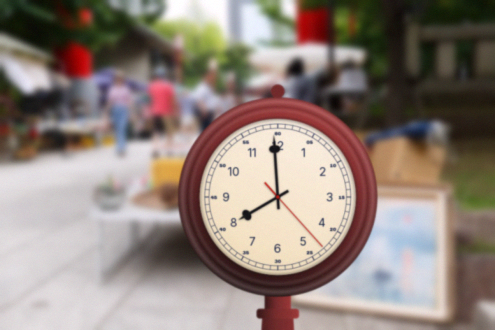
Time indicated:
7h59m23s
